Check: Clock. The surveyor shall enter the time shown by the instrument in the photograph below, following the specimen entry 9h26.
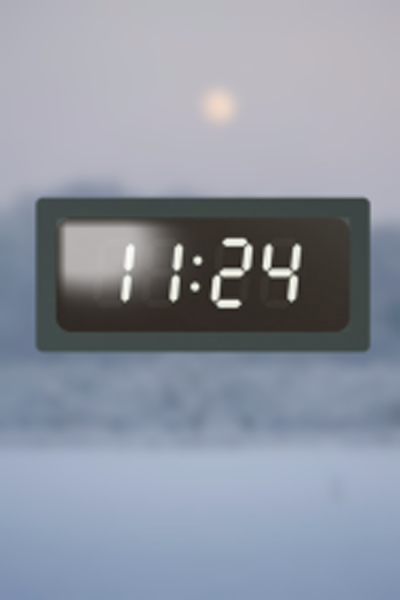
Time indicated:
11h24
